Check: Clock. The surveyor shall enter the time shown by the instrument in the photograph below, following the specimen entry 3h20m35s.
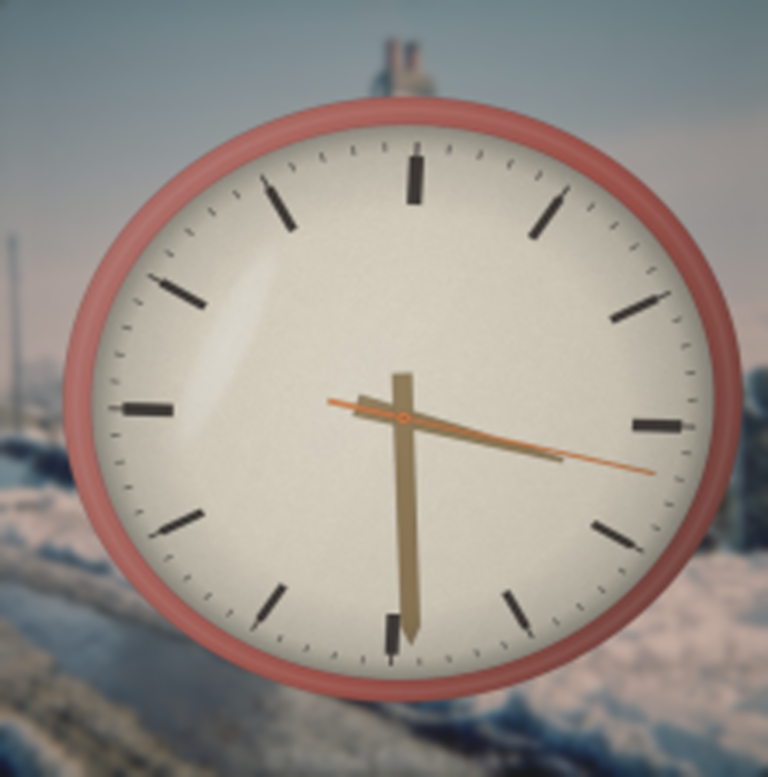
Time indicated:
3h29m17s
